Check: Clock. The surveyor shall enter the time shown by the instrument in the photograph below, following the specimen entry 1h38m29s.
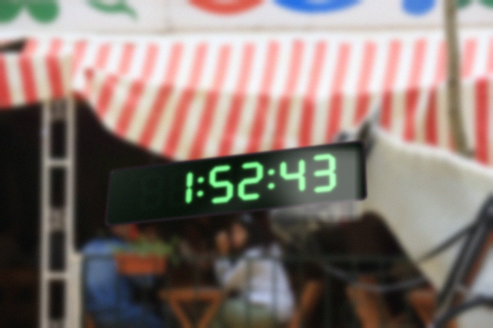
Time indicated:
1h52m43s
